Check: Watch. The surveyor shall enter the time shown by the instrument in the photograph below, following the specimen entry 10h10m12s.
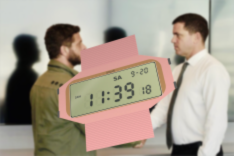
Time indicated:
11h39m18s
